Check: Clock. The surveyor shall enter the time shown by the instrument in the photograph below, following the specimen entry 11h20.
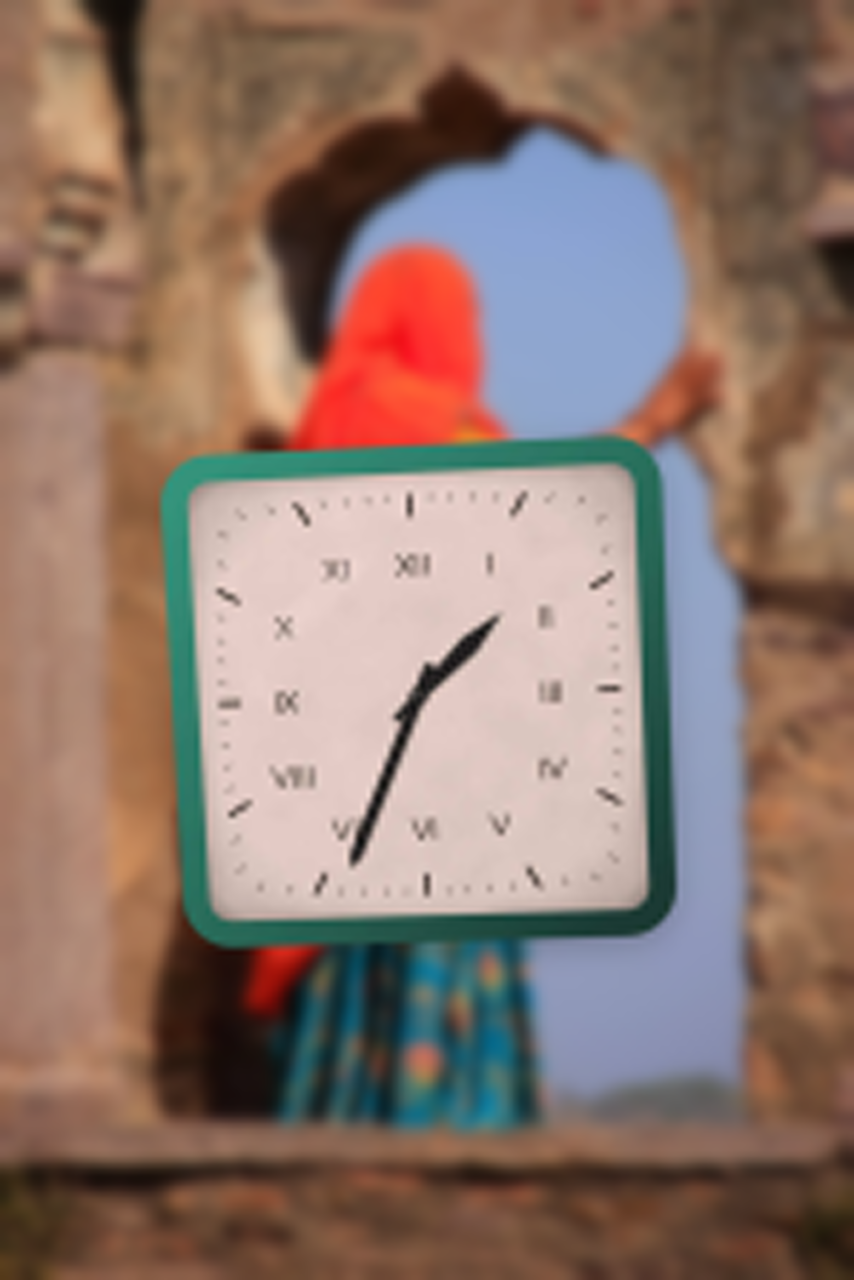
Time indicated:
1h34
